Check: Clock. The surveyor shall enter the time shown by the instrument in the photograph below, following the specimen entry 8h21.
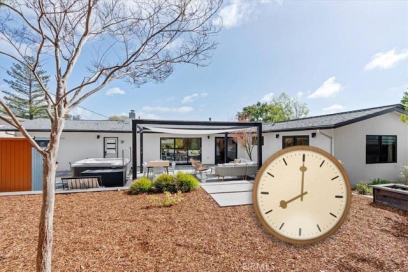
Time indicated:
8h00
